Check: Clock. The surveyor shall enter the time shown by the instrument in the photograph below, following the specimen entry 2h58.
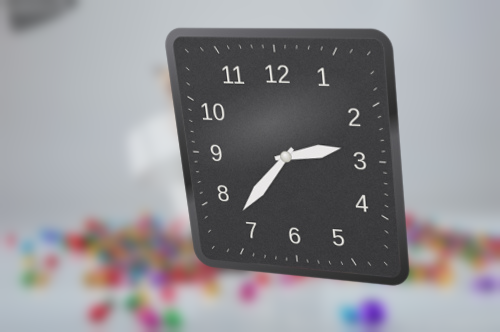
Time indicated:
2h37
